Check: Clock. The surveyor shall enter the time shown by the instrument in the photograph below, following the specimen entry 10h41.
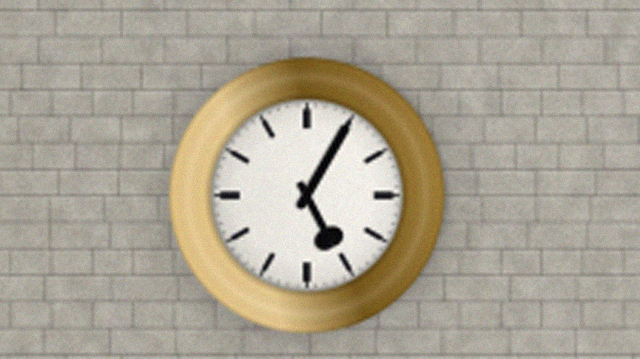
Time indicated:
5h05
